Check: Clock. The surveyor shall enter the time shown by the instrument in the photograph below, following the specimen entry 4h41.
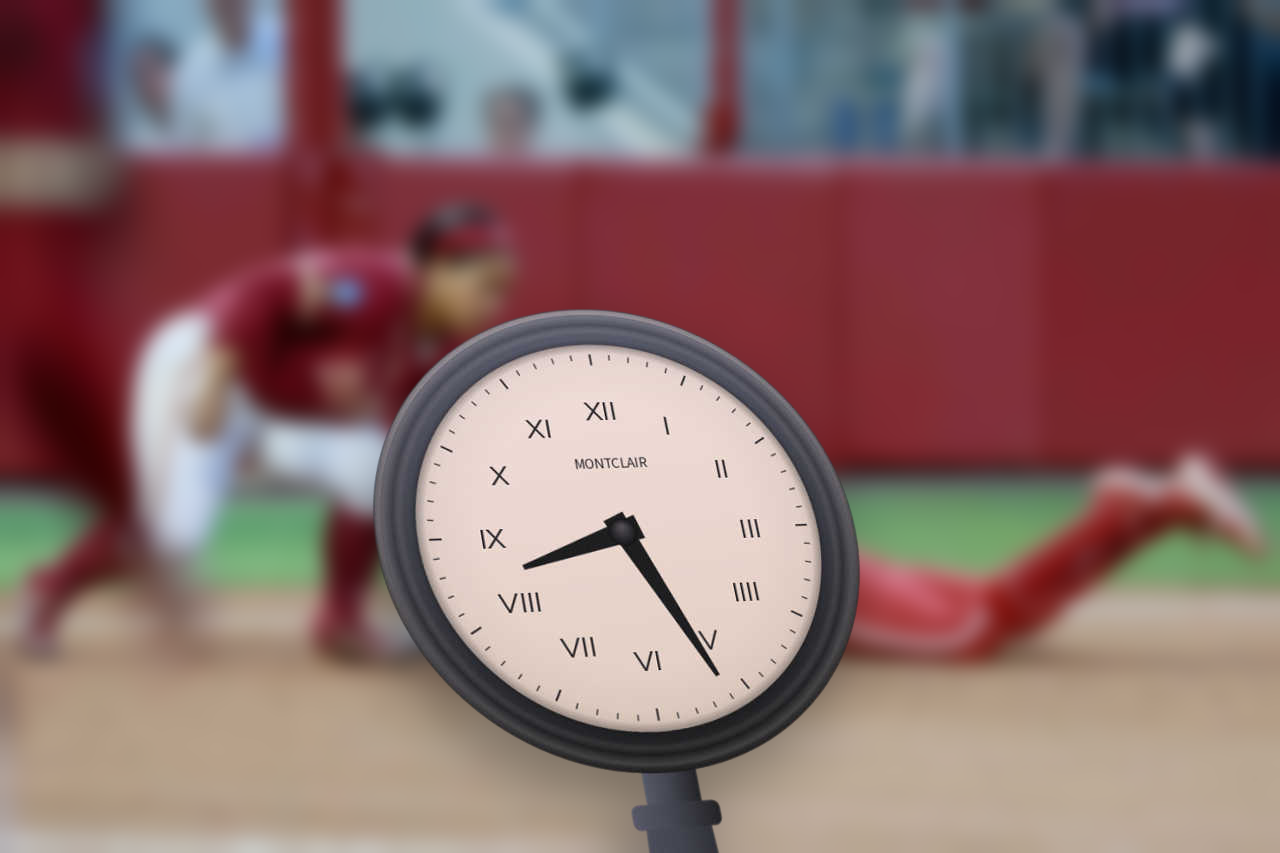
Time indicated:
8h26
